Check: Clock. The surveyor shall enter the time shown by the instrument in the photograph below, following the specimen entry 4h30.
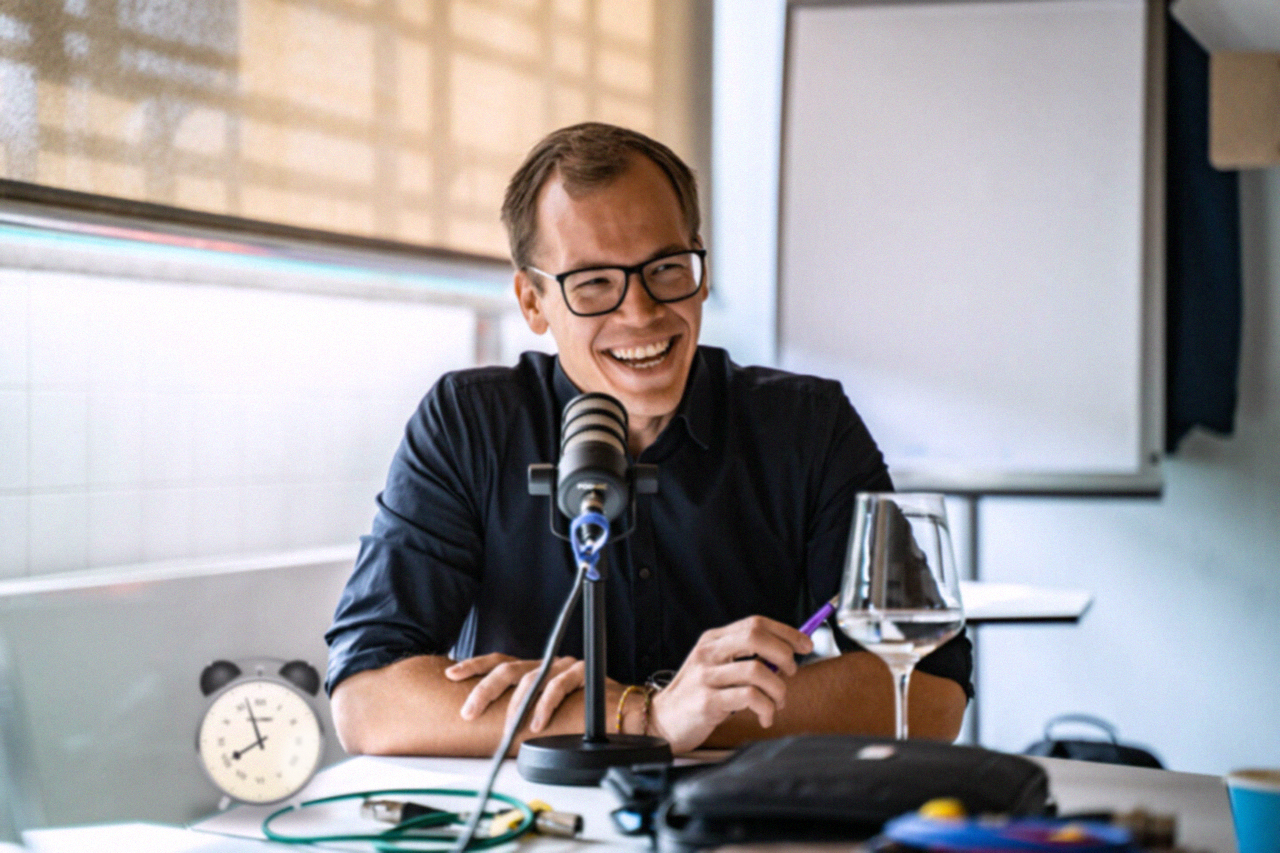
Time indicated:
7h57
